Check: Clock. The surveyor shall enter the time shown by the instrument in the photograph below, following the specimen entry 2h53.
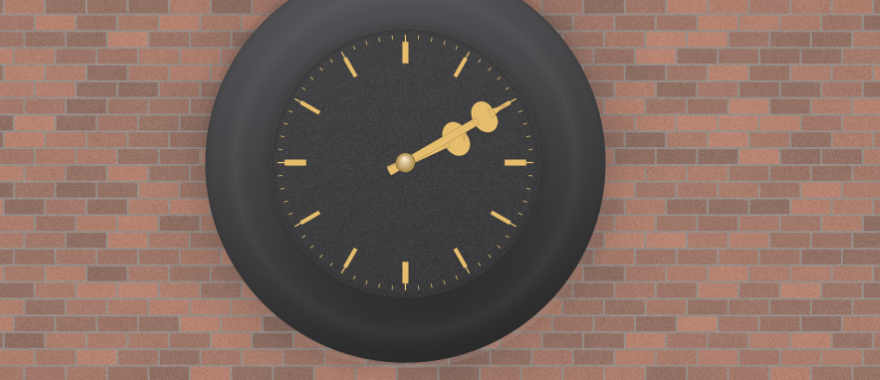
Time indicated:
2h10
